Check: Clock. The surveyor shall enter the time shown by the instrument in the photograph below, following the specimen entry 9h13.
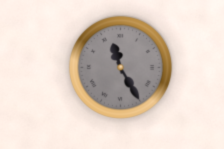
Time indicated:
11h25
